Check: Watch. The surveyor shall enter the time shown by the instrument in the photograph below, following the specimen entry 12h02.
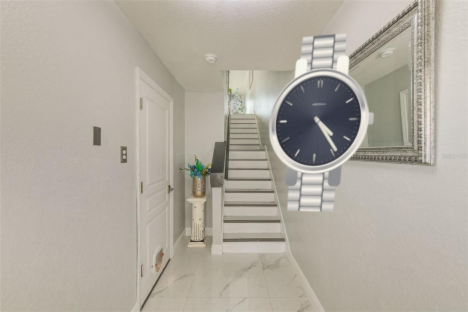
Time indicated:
4h24
